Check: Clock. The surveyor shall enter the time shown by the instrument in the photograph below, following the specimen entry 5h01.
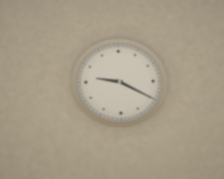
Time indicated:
9h20
